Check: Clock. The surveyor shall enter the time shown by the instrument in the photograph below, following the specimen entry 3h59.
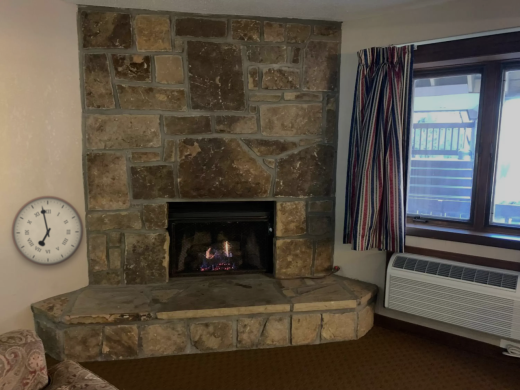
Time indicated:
6h58
